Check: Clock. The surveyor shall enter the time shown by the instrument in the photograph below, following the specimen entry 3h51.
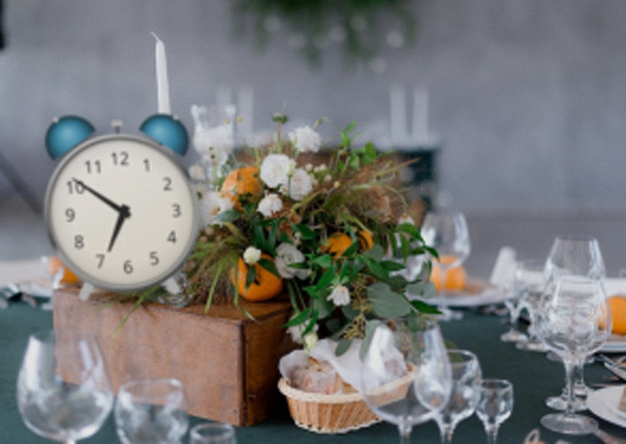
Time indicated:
6h51
